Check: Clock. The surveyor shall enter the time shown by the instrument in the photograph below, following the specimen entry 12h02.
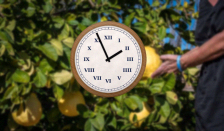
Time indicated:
1h56
